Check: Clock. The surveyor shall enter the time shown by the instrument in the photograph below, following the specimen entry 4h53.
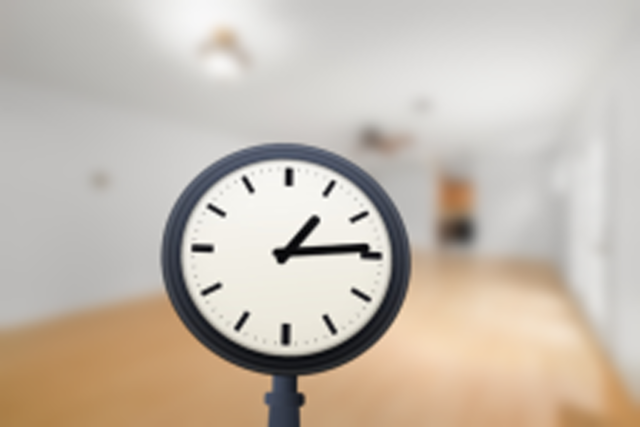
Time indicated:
1h14
